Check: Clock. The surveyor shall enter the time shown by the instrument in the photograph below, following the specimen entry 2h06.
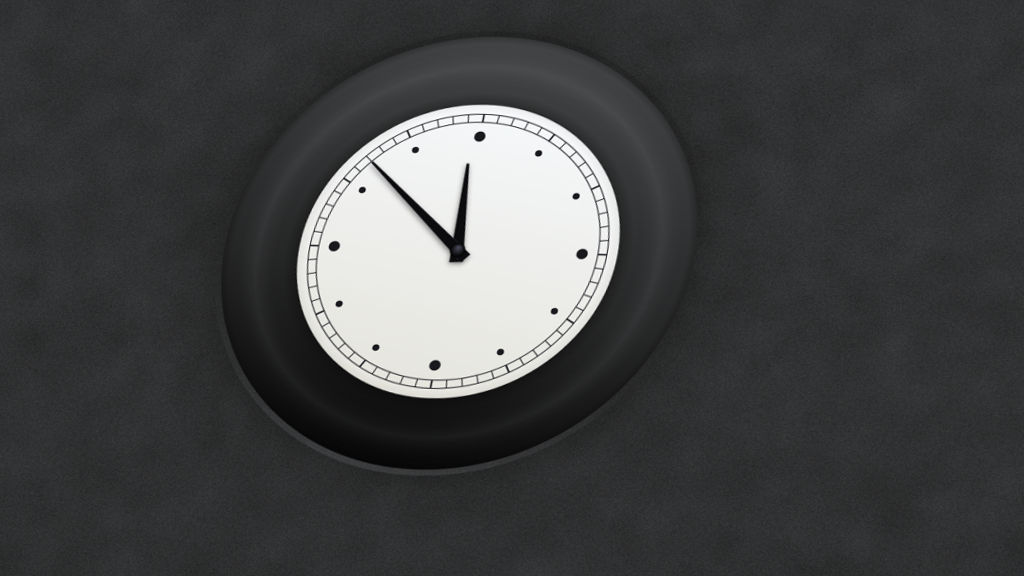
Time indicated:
11h52
